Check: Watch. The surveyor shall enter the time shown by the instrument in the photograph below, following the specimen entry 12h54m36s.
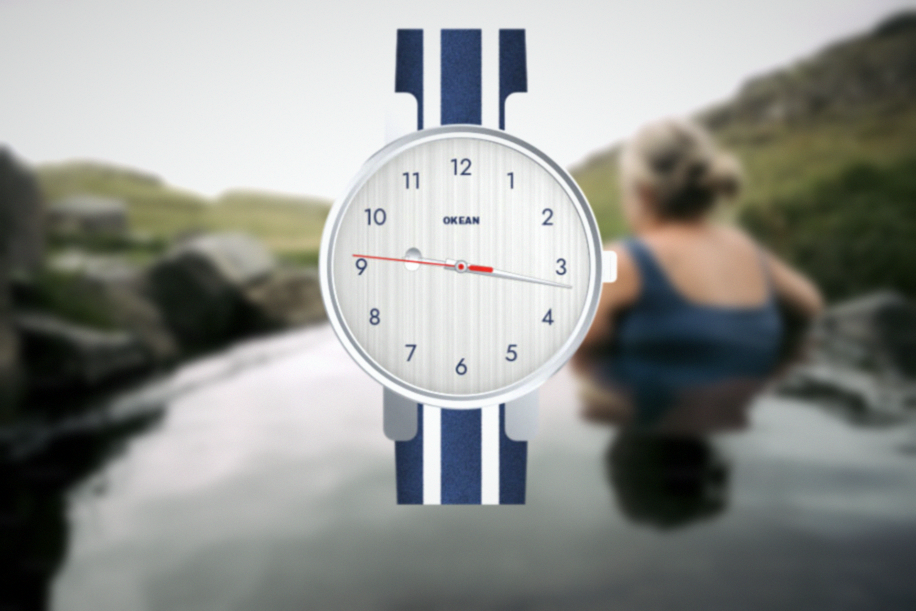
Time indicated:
9h16m46s
